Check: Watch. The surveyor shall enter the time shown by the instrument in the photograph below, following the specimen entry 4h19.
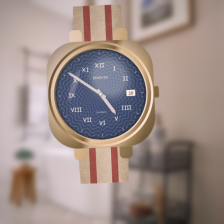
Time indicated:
4h51
